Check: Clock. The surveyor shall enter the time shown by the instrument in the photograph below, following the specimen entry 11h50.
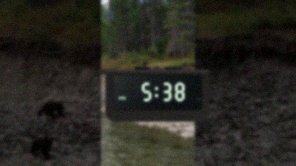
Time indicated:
5h38
